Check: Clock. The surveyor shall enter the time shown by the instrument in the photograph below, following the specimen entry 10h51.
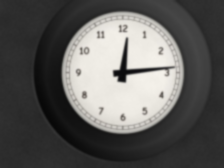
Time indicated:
12h14
